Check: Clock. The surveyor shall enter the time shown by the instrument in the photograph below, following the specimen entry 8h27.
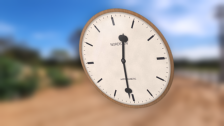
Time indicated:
12h31
